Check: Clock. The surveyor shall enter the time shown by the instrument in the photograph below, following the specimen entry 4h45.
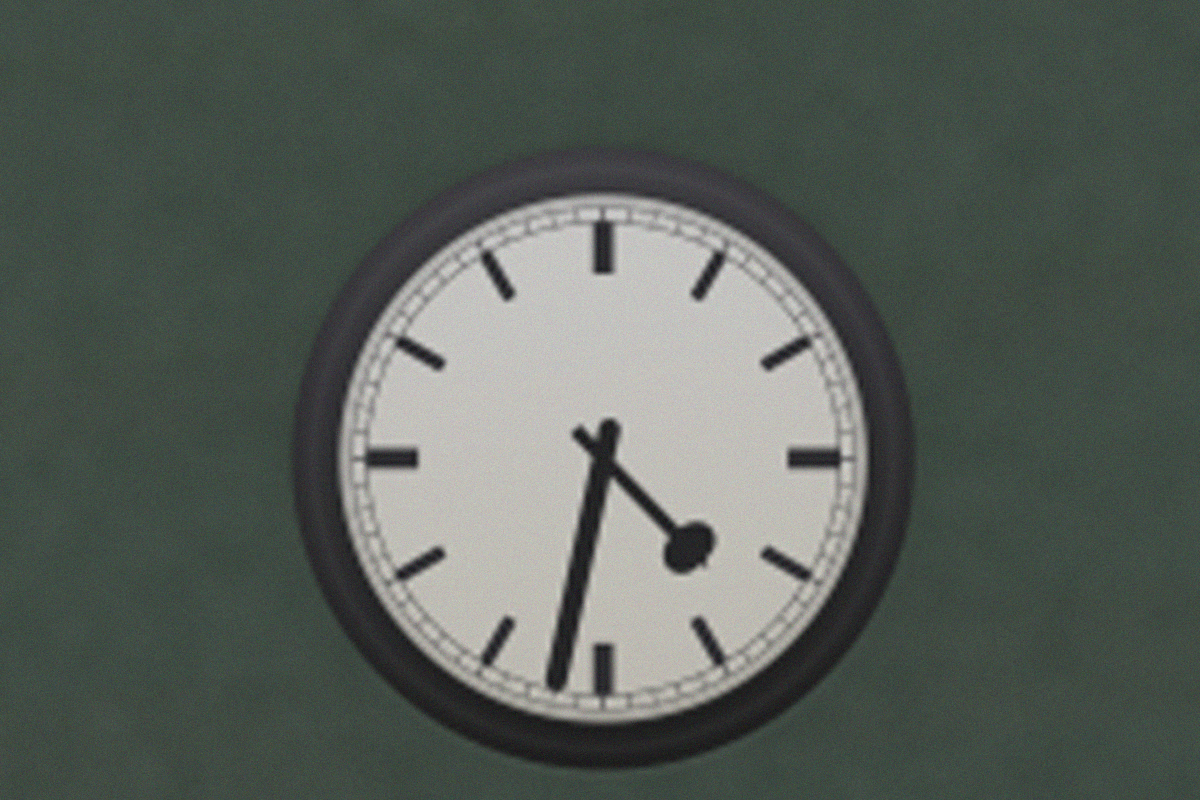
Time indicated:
4h32
